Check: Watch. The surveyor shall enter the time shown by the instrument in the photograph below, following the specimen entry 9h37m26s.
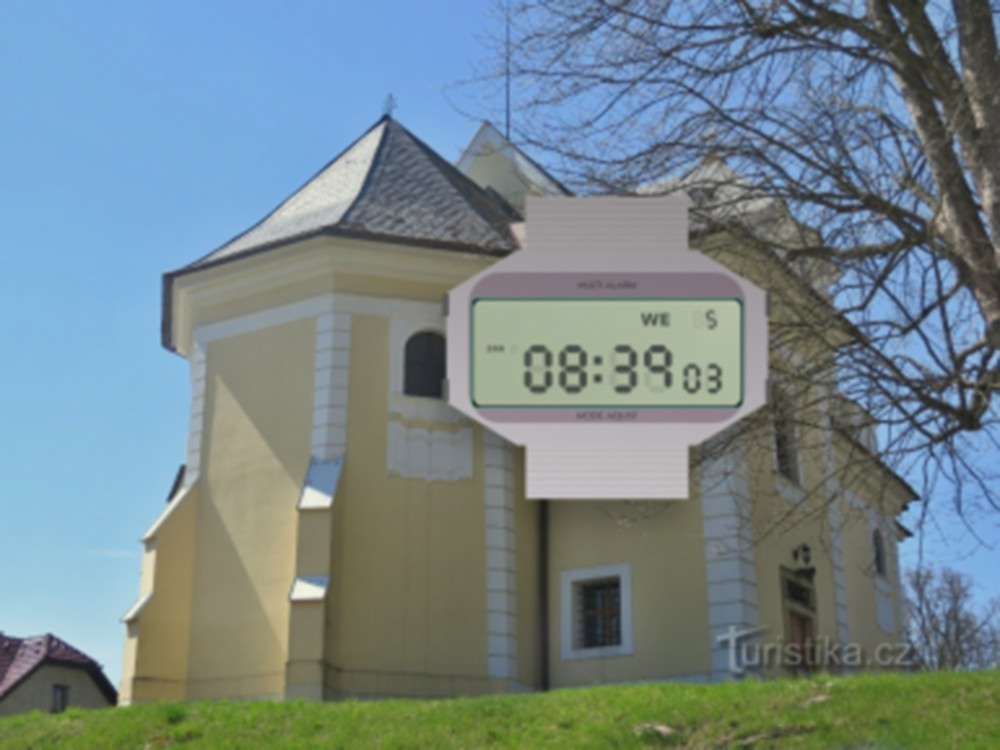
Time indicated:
8h39m03s
